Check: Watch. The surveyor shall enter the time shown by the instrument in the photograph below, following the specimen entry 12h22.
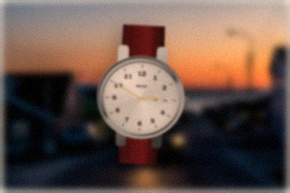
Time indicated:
2h50
